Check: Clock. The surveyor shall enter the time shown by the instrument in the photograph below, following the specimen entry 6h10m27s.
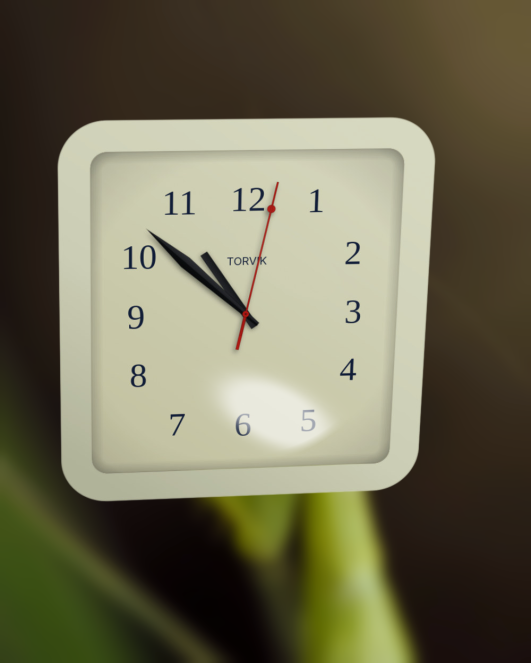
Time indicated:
10h52m02s
